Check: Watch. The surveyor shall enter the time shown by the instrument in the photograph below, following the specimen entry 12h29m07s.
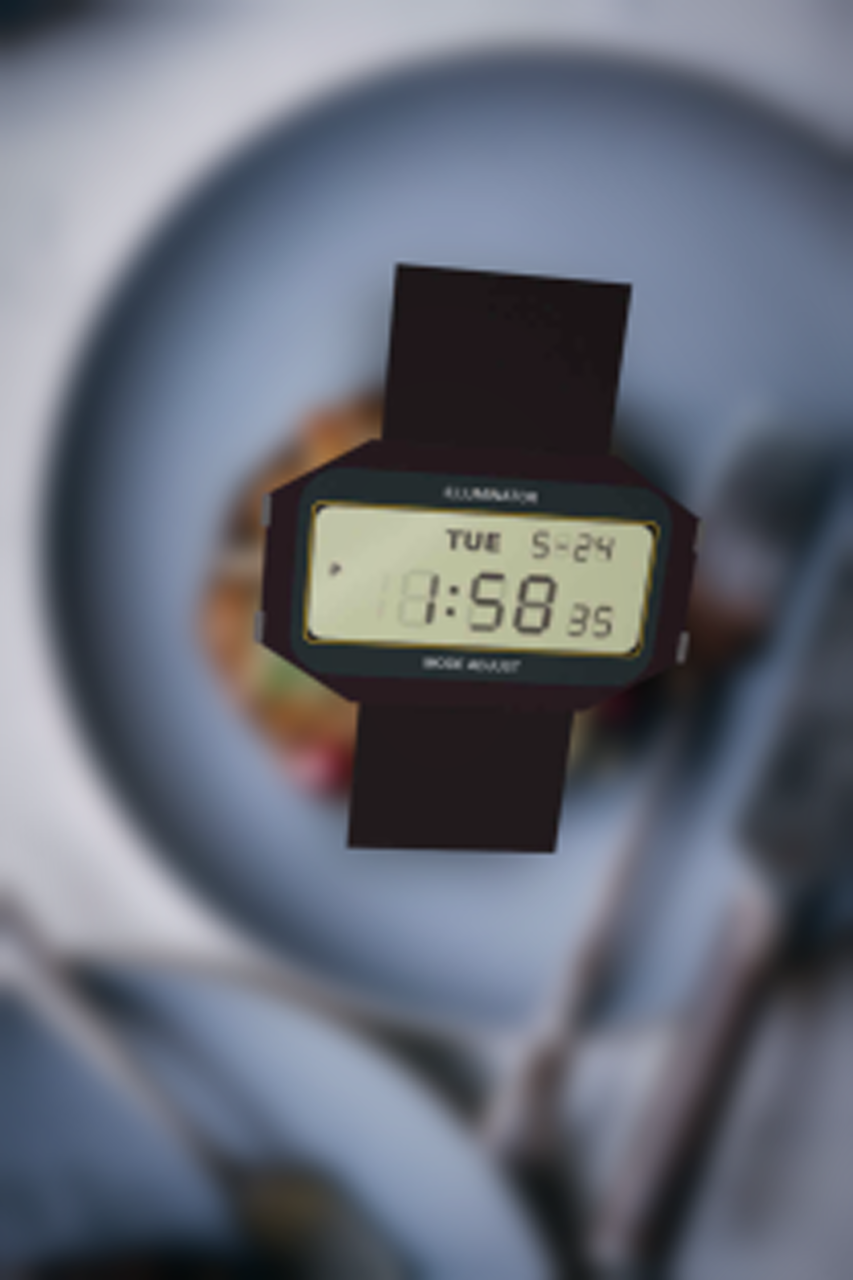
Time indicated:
1h58m35s
